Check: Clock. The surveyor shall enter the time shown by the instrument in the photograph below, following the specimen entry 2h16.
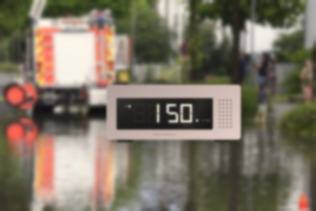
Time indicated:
1h50
